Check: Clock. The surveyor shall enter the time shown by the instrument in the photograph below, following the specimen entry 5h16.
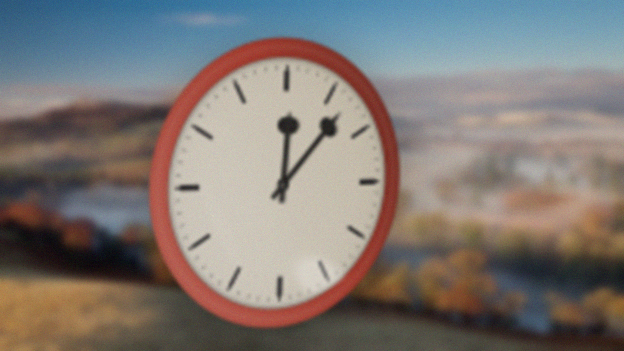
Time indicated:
12h07
